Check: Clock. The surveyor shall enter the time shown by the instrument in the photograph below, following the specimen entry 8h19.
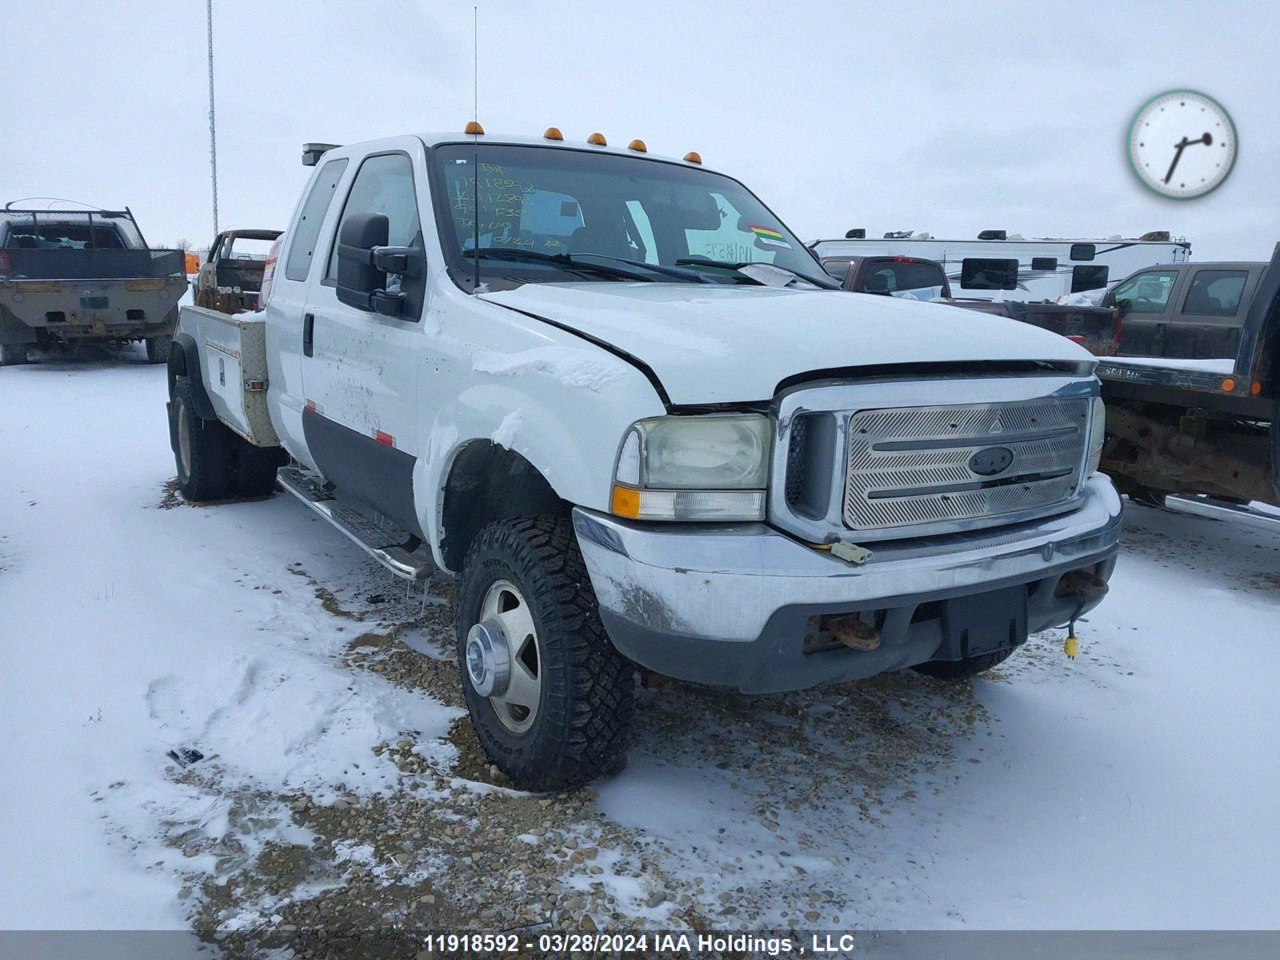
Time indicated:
2h34
